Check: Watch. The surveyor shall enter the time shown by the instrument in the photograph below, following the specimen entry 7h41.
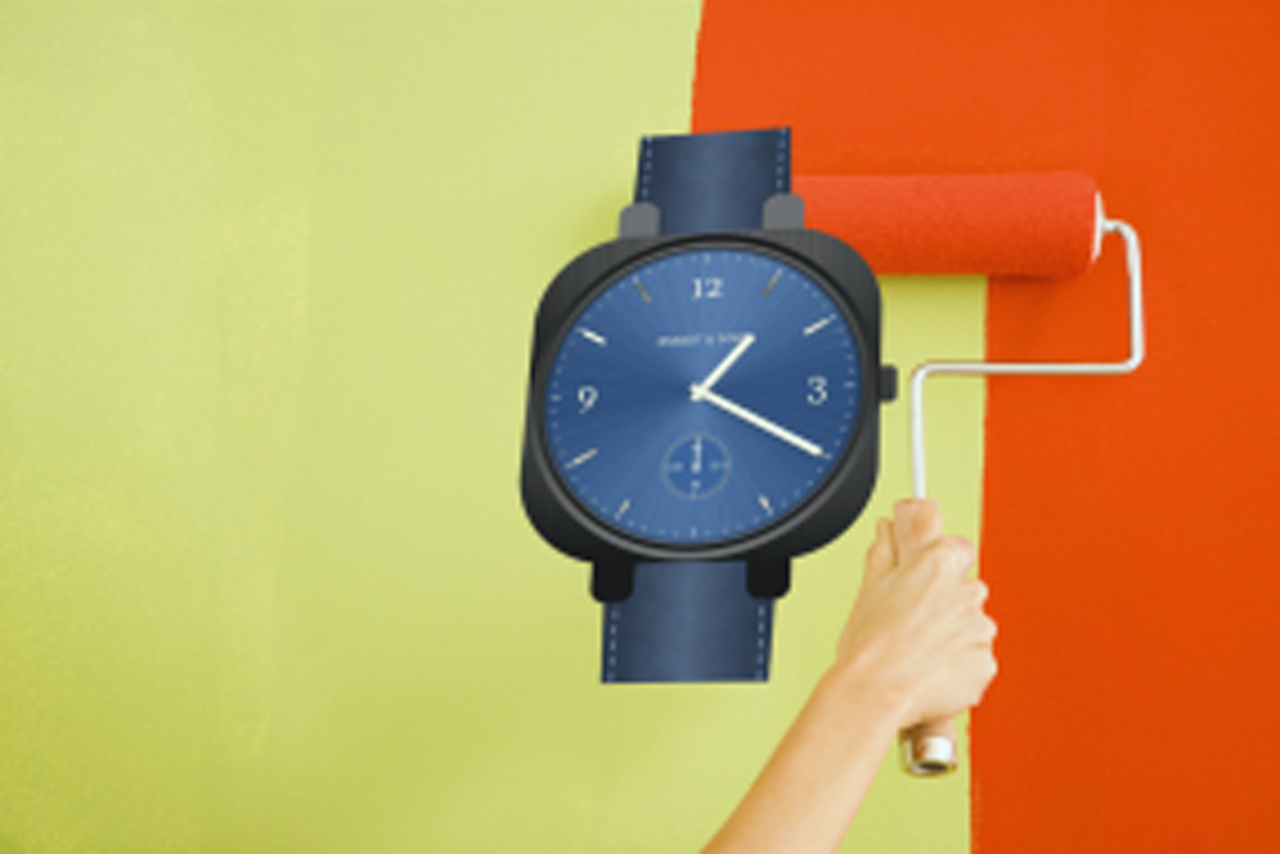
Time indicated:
1h20
